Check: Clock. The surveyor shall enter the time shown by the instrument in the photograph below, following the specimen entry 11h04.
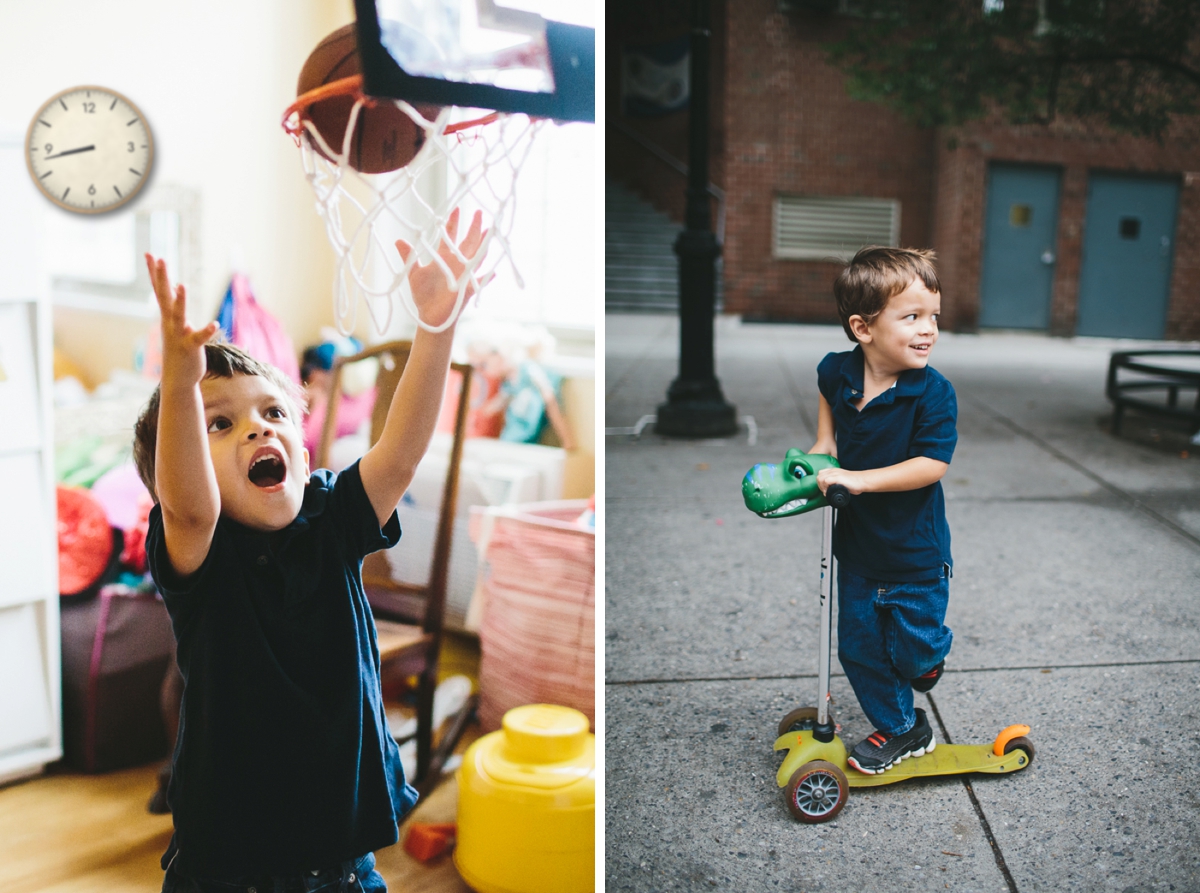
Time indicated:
8h43
